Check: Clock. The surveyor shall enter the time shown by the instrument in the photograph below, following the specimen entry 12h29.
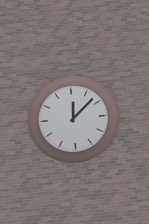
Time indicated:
12h08
